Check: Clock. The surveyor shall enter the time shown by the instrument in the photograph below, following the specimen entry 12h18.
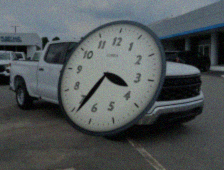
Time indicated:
3h34
